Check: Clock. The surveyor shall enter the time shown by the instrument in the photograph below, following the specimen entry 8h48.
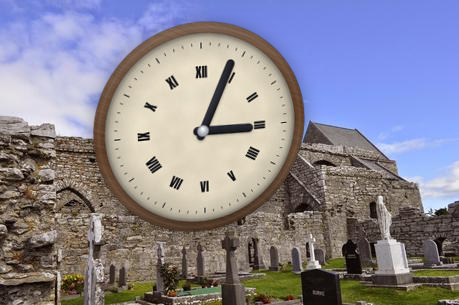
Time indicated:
3h04
